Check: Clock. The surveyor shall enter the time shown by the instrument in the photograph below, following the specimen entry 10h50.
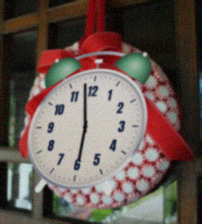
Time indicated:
5h58
